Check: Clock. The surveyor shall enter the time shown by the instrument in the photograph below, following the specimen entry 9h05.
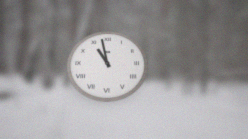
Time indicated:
10h58
